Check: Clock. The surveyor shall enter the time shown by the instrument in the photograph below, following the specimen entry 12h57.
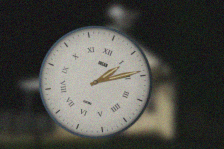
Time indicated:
1h09
